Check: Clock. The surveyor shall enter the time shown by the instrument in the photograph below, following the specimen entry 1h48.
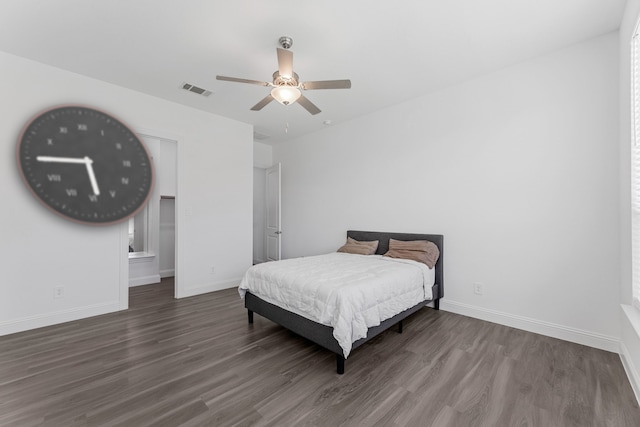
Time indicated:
5h45
